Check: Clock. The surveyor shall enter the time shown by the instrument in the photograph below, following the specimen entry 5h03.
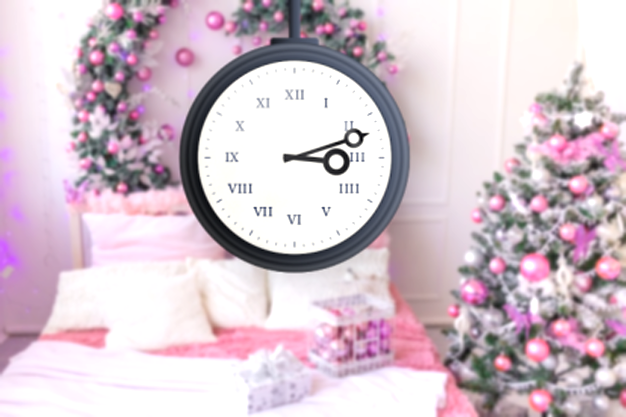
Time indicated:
3h12
